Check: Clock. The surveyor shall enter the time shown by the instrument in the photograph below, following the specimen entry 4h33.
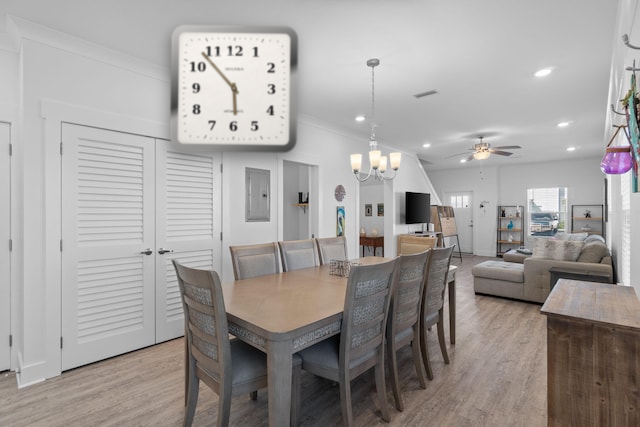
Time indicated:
5h53
